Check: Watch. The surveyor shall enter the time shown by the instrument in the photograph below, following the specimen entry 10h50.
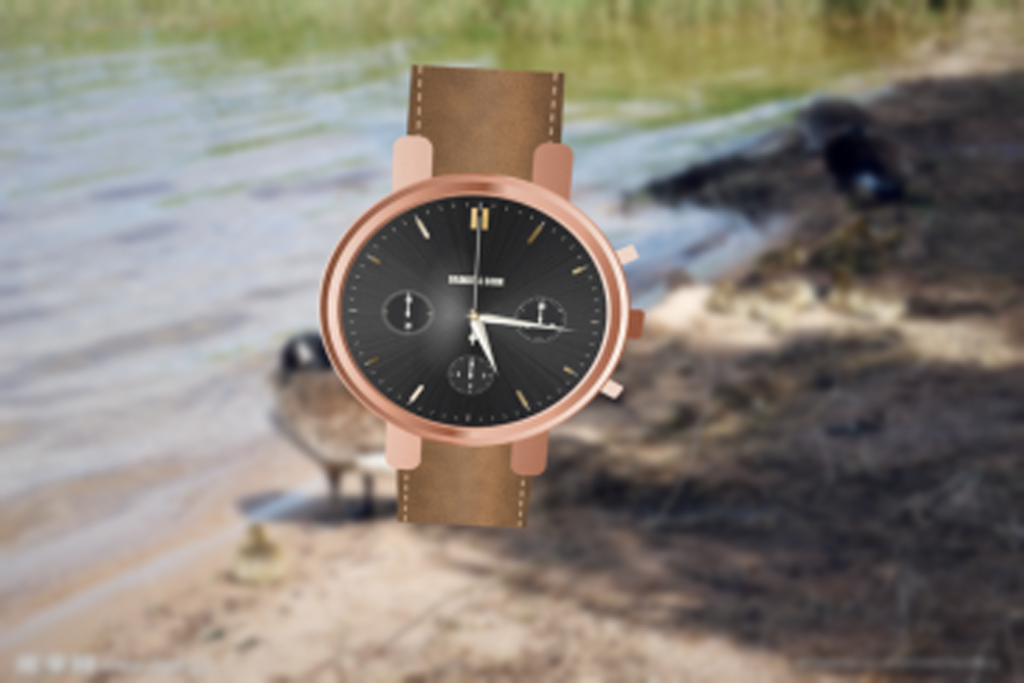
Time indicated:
5h16
